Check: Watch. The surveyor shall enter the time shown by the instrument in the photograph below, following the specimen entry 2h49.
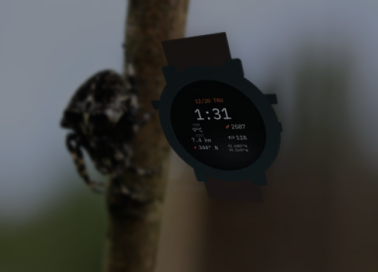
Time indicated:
1h31
